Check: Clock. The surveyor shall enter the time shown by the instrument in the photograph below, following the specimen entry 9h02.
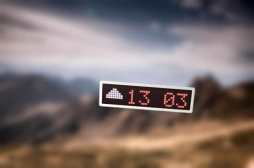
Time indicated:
13h03
